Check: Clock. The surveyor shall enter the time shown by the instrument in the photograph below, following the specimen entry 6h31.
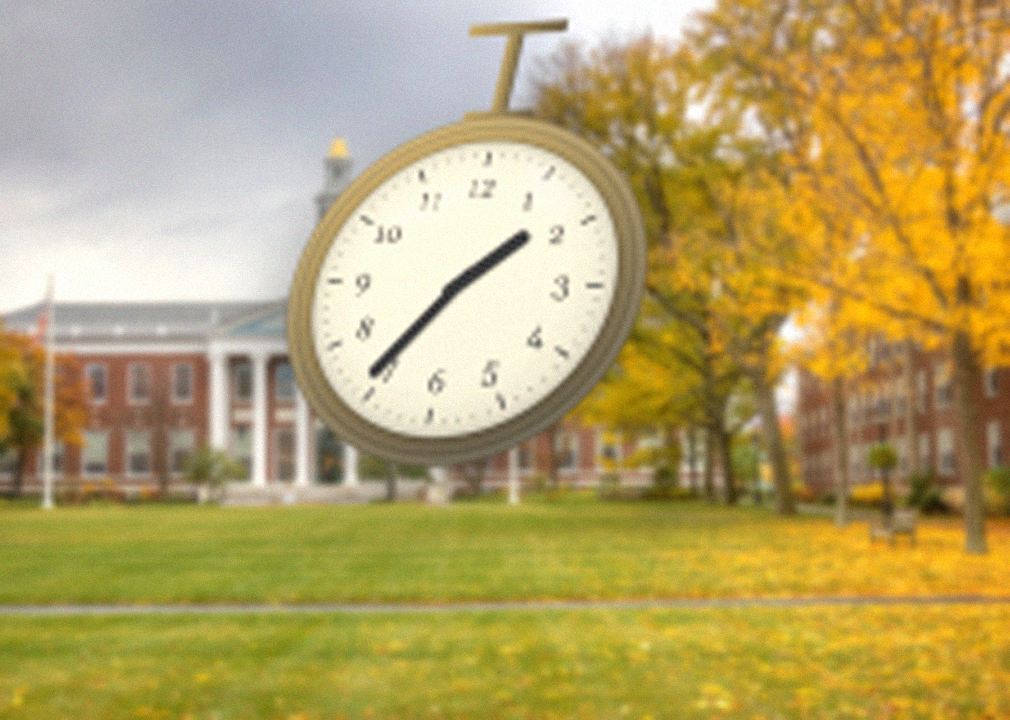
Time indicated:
1h36
